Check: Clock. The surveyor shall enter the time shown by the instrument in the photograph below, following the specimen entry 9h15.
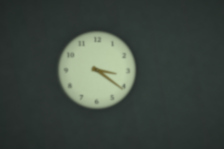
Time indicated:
3h21
